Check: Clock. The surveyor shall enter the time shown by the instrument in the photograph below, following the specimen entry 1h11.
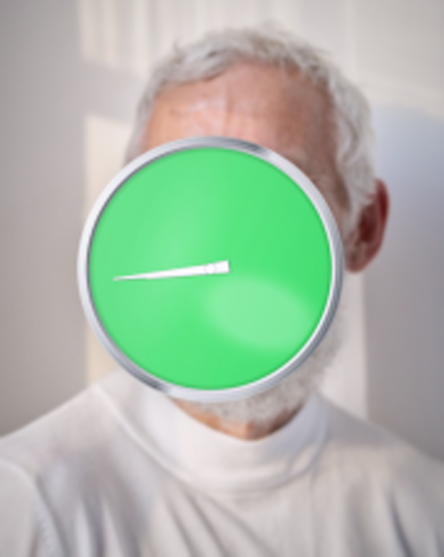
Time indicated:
8h44
